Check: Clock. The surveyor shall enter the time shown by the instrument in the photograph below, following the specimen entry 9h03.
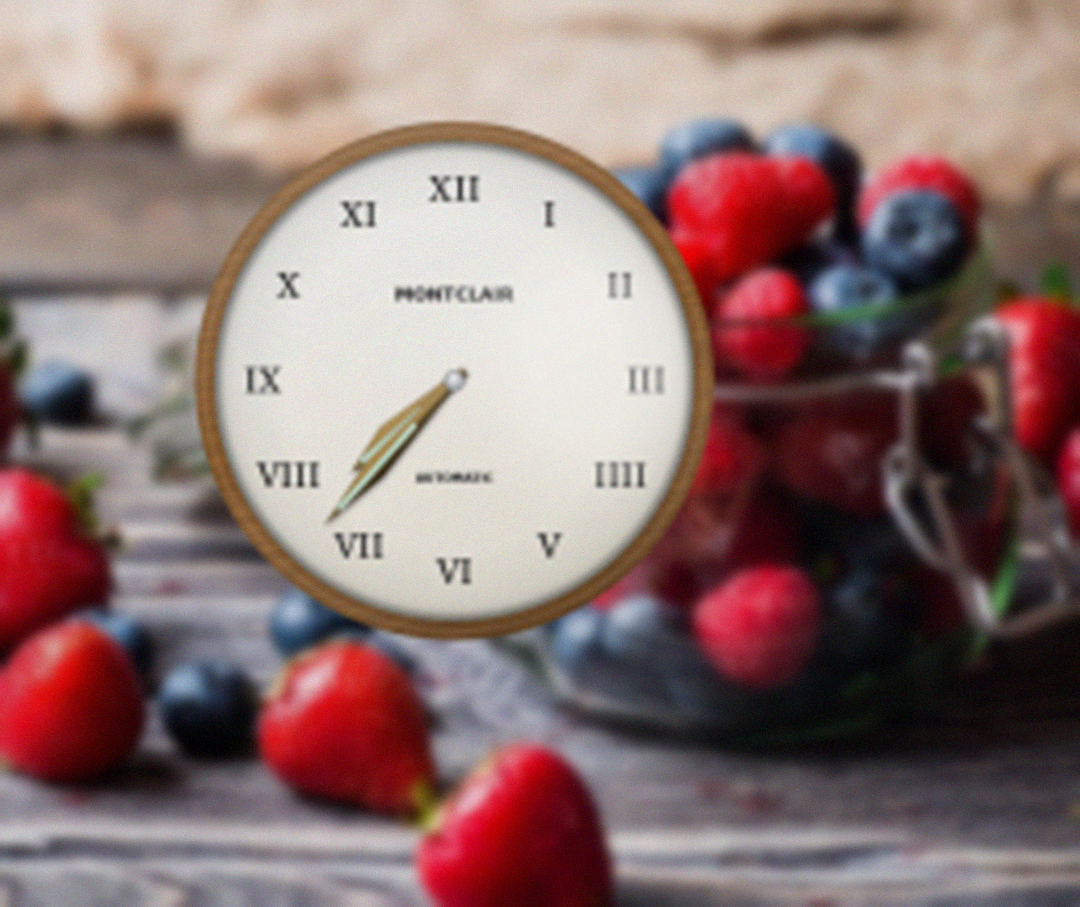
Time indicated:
7h37
